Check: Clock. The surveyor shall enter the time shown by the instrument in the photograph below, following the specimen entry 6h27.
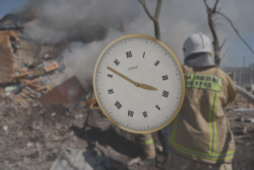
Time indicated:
3h52
